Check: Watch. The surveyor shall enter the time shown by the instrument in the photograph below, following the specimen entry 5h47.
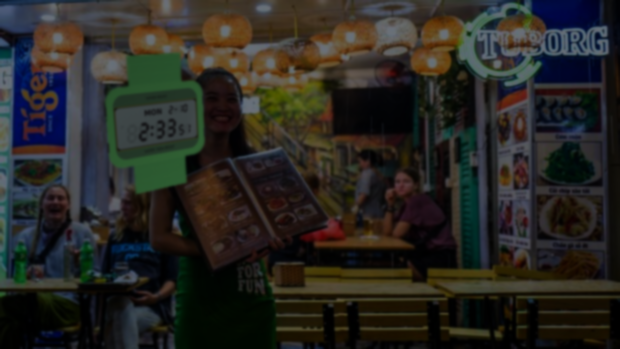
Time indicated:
2h33
